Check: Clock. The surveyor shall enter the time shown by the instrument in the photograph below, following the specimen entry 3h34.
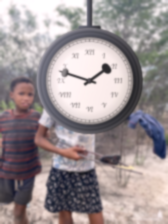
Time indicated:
1h48
